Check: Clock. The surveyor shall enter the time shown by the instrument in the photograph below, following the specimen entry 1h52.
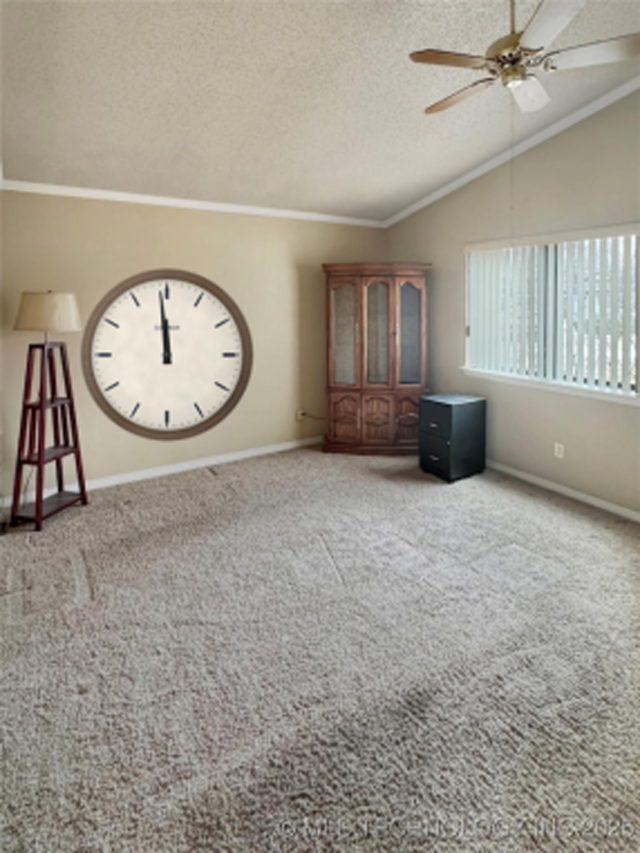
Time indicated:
11h59
